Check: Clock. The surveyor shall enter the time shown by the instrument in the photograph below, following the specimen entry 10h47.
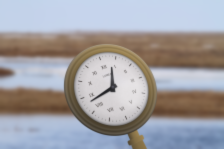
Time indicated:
12h43
